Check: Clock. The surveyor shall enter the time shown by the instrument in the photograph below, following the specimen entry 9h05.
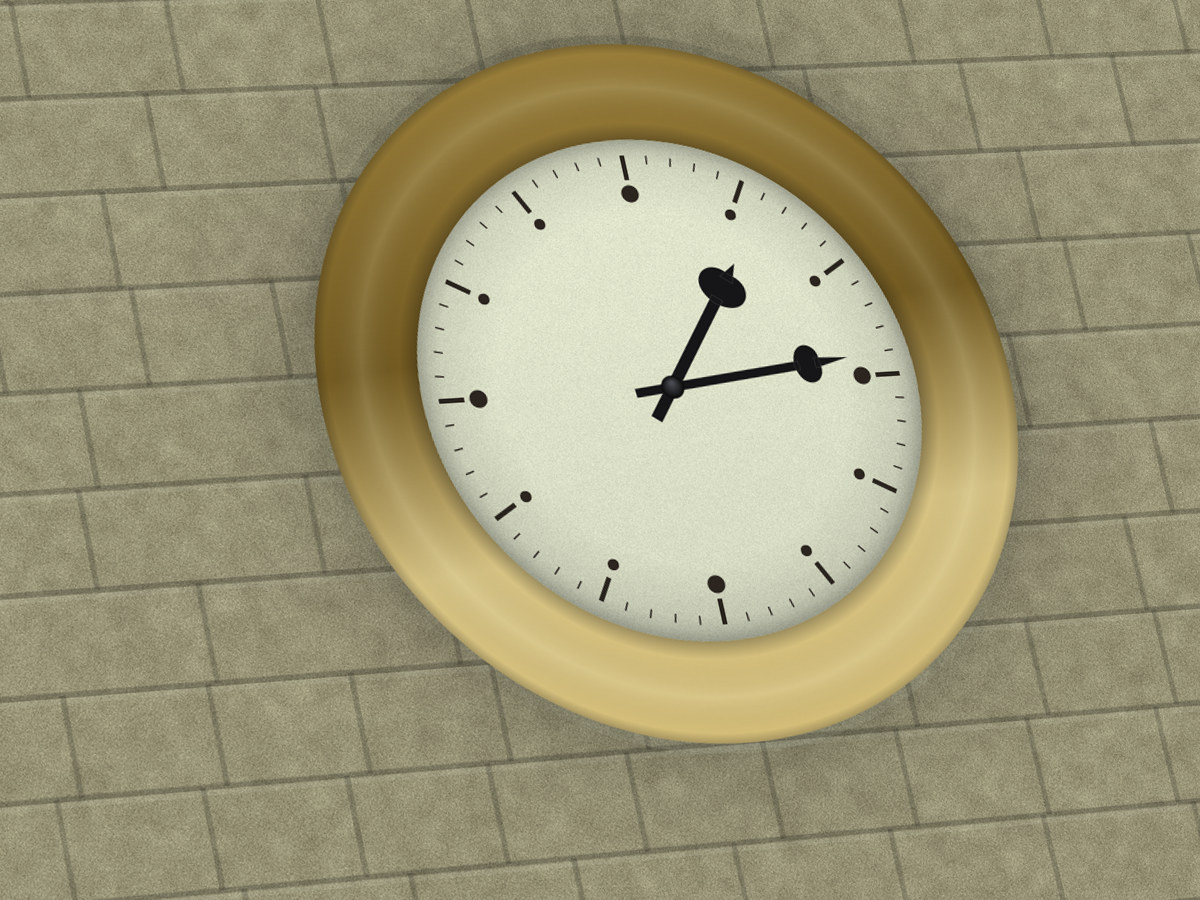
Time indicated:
1h14
